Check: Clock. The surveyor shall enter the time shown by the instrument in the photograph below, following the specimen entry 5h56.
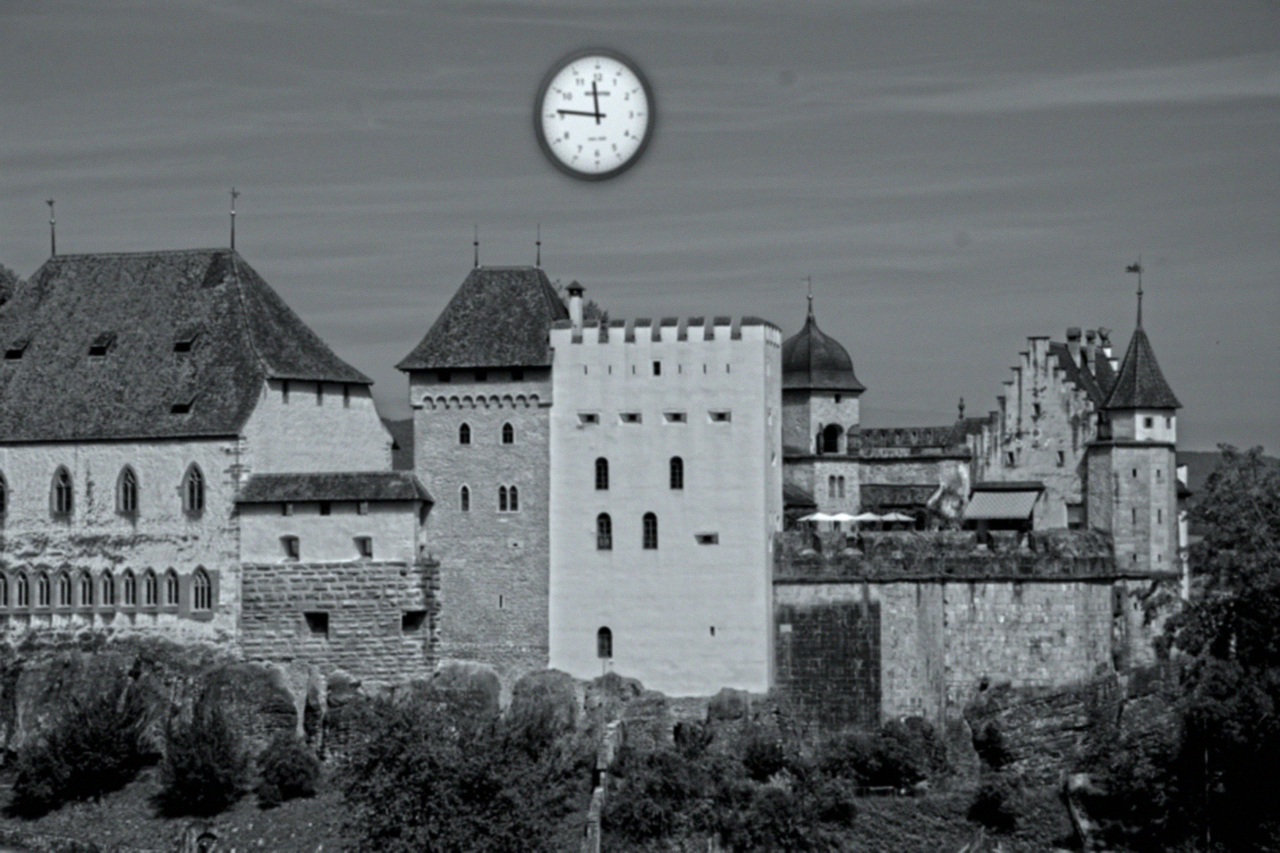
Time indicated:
11h46
